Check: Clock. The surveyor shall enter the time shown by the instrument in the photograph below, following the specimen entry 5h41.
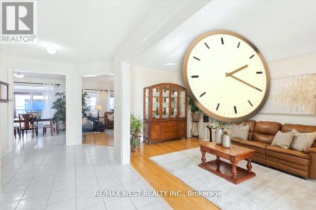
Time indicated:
2h20
